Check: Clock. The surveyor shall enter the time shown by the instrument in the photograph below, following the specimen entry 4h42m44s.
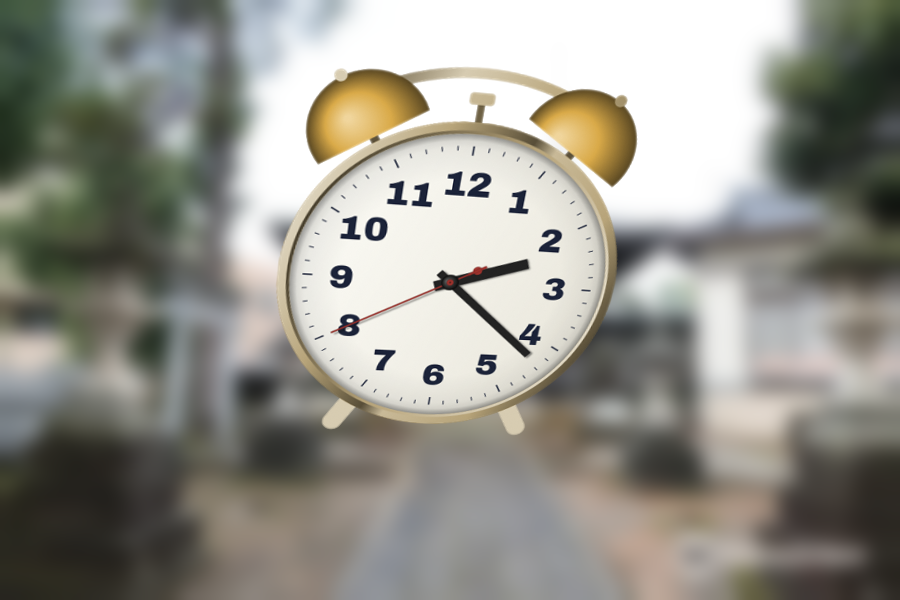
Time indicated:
2h21m40s
